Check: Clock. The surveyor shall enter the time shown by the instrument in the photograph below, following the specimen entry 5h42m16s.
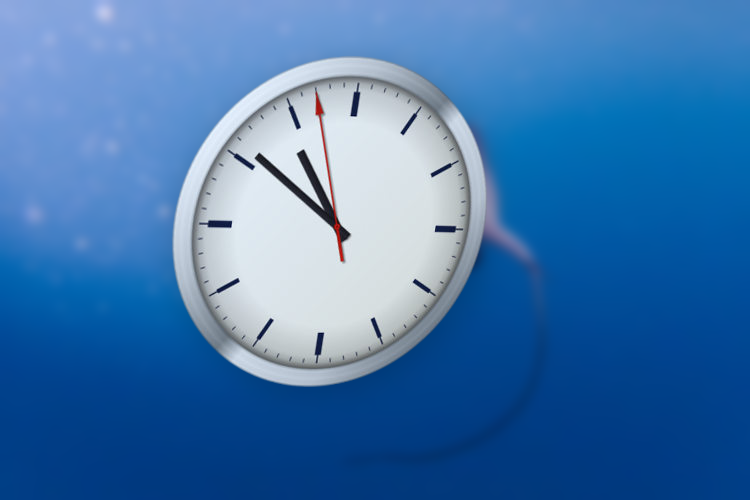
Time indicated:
10h50m57s
